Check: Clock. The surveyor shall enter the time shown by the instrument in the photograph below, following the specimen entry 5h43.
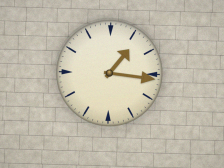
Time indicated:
1h16
